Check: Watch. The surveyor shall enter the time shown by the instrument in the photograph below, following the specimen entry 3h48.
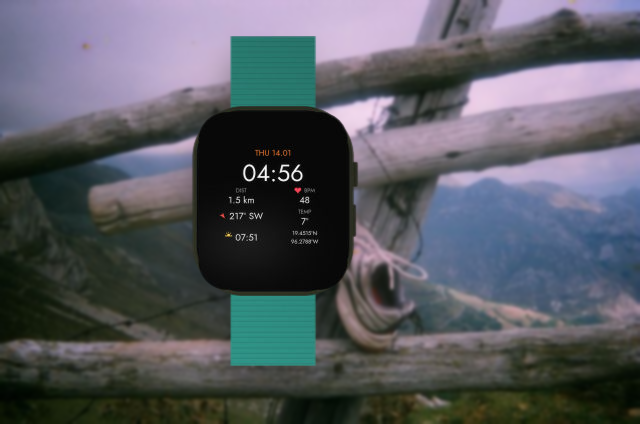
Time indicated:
4h56
